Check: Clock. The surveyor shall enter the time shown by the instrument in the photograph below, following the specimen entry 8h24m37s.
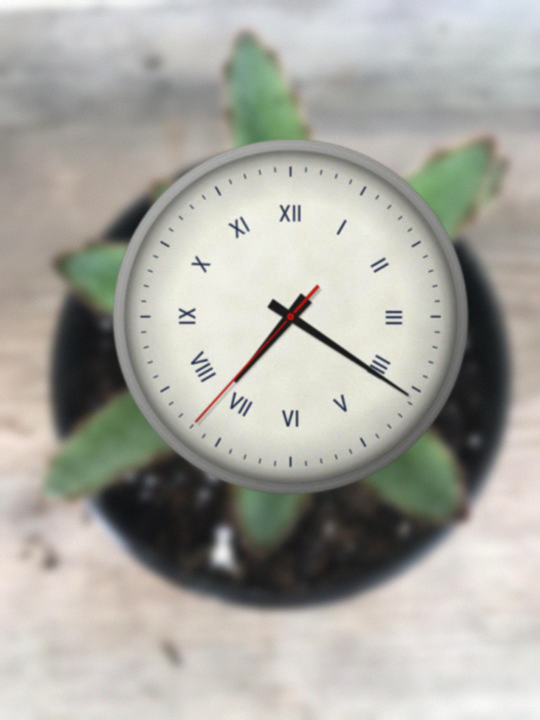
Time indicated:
7h20m37s
